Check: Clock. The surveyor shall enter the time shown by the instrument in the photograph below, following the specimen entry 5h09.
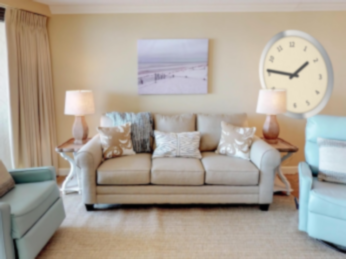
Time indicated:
1h46
